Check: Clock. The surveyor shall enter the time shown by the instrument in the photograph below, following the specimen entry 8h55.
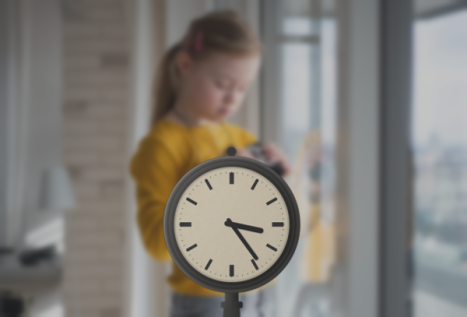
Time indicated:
3h24
